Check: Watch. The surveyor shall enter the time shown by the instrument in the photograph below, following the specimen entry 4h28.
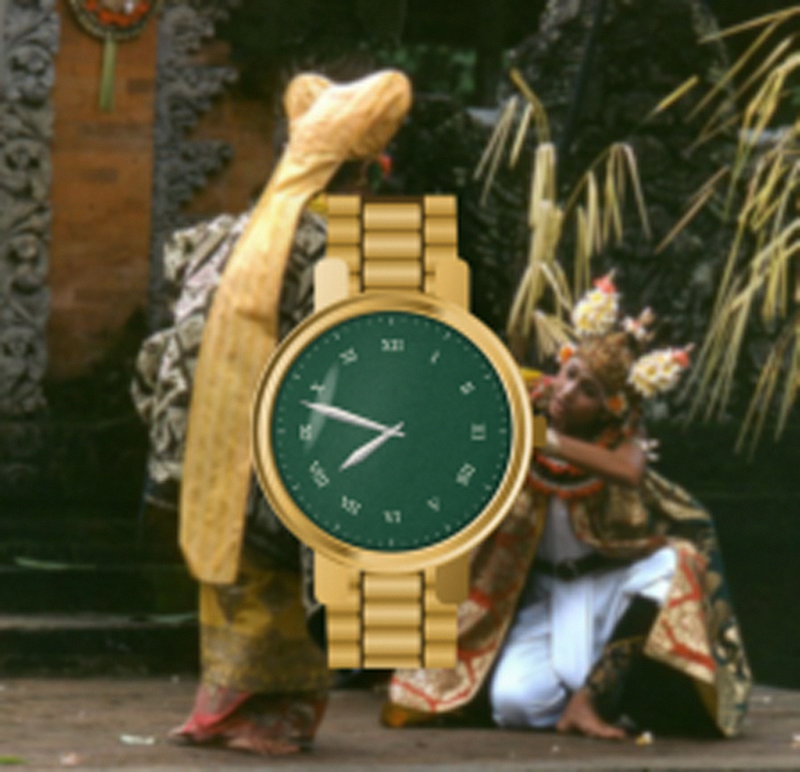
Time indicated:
7h48
